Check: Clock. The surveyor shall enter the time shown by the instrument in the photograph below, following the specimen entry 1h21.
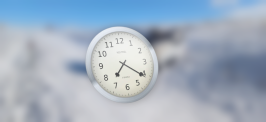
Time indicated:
7h21
